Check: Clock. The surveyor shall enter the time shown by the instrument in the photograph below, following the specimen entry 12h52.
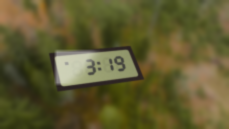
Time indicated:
3h19
